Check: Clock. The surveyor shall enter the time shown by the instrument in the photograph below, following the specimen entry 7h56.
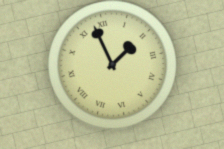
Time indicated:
1h58
